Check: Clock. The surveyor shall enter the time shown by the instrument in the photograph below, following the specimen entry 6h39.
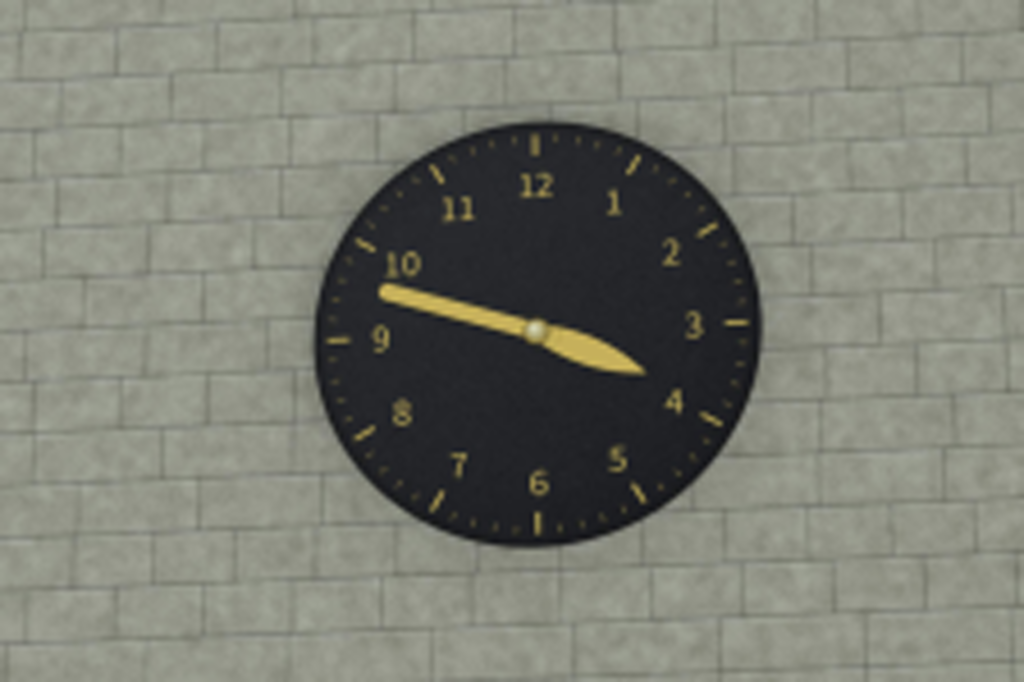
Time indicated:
3h48
